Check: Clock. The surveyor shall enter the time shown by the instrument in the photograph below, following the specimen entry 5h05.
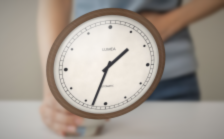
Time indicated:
1h33
